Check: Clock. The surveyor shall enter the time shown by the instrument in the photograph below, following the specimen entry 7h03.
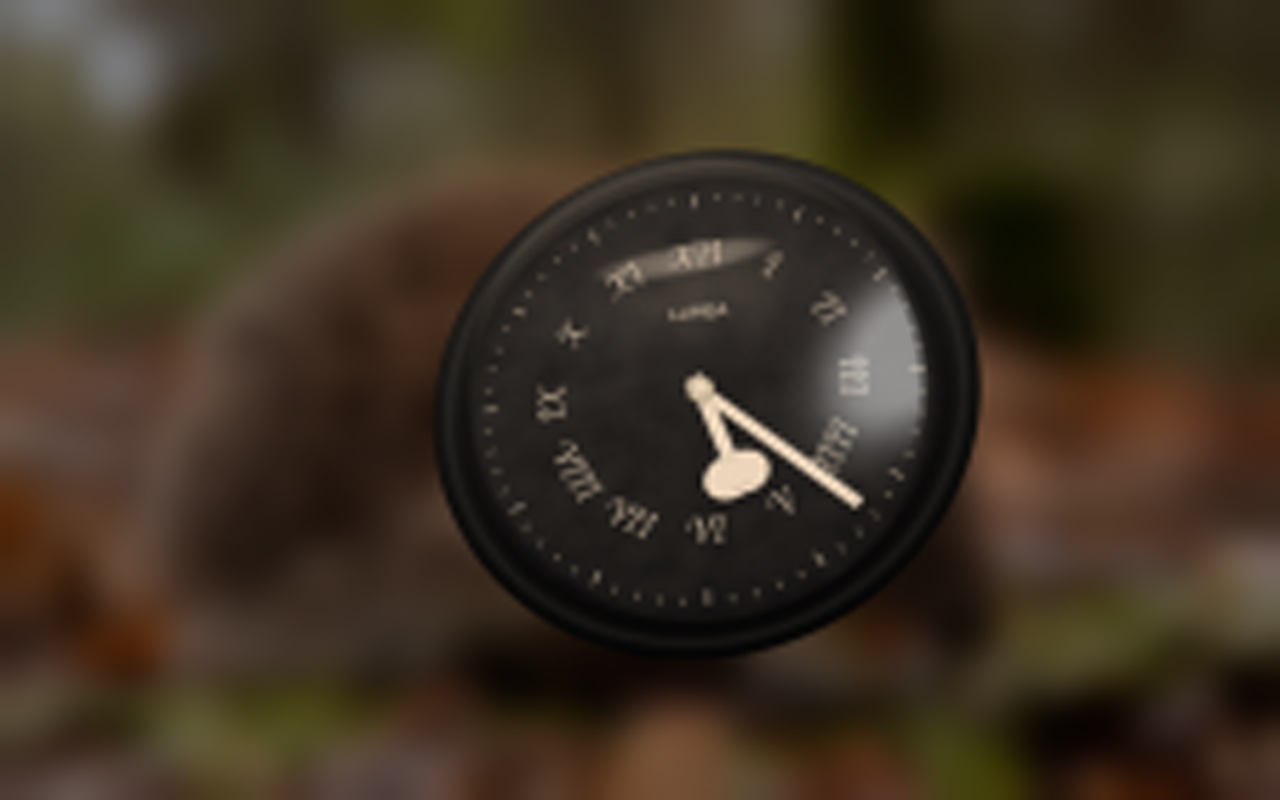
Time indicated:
5h22
